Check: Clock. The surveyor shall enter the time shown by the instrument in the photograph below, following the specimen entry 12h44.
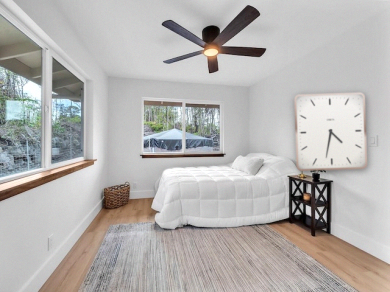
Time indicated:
4h32
